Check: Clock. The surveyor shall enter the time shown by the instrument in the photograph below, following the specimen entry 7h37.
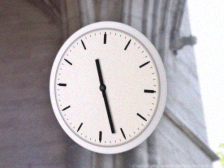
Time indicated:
11h27
